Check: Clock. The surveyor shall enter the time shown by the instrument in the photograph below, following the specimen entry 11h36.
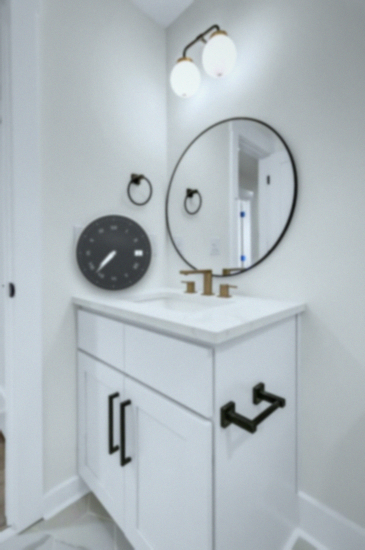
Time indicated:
7h37
